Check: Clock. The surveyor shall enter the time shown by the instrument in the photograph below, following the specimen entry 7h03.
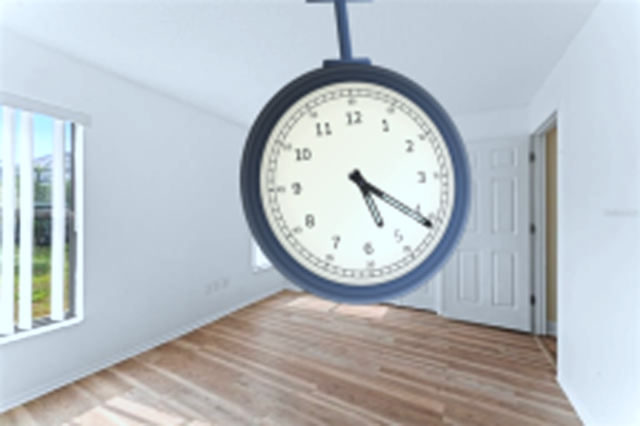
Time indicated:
5h21
